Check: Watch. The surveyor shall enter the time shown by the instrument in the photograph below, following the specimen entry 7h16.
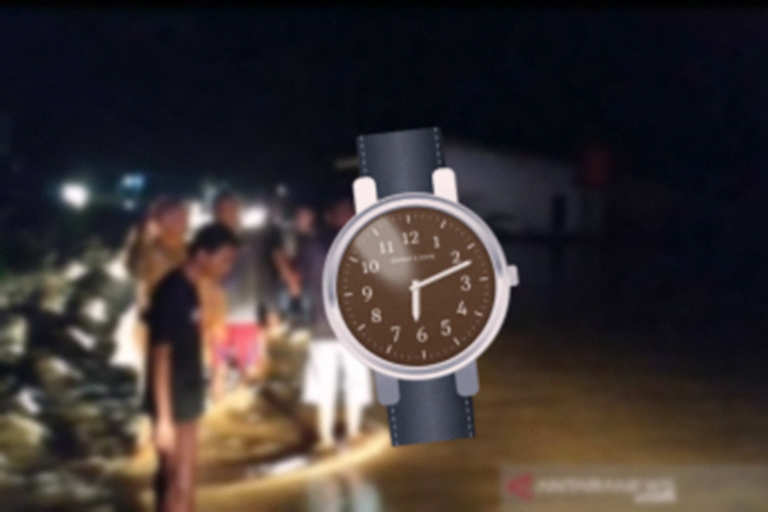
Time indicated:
6h12
